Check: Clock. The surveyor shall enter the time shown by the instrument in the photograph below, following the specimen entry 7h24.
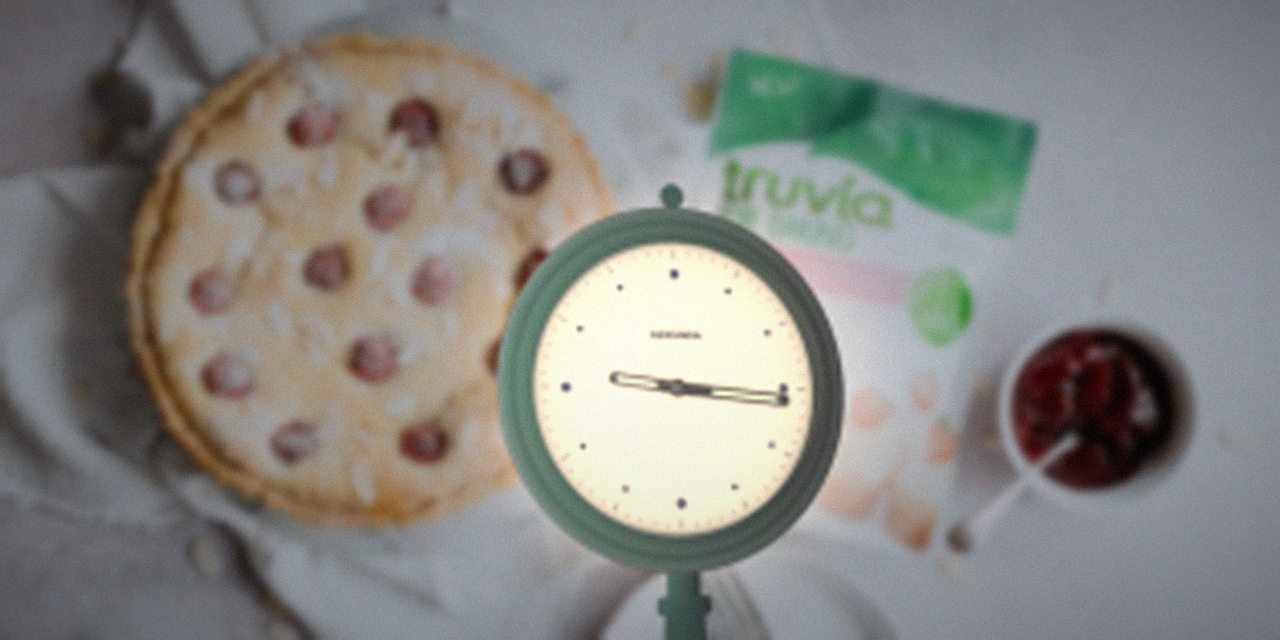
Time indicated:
9h16
